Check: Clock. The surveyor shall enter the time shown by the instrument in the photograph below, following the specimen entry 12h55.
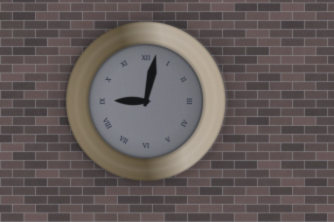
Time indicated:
9h02
